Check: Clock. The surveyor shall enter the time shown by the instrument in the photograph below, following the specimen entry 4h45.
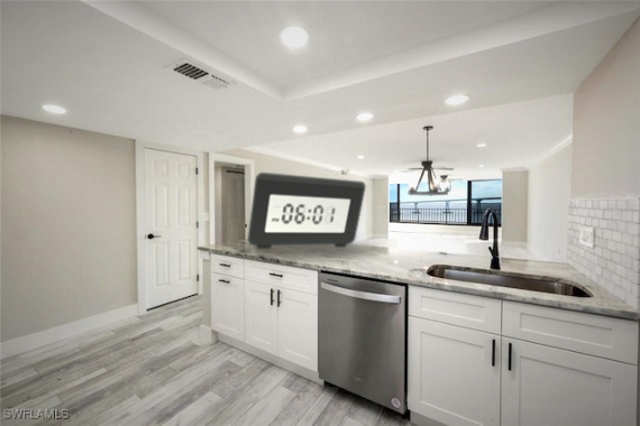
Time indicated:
6h01
